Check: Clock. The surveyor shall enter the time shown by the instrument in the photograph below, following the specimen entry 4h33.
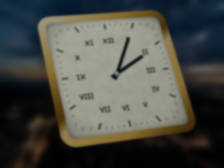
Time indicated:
2h05
